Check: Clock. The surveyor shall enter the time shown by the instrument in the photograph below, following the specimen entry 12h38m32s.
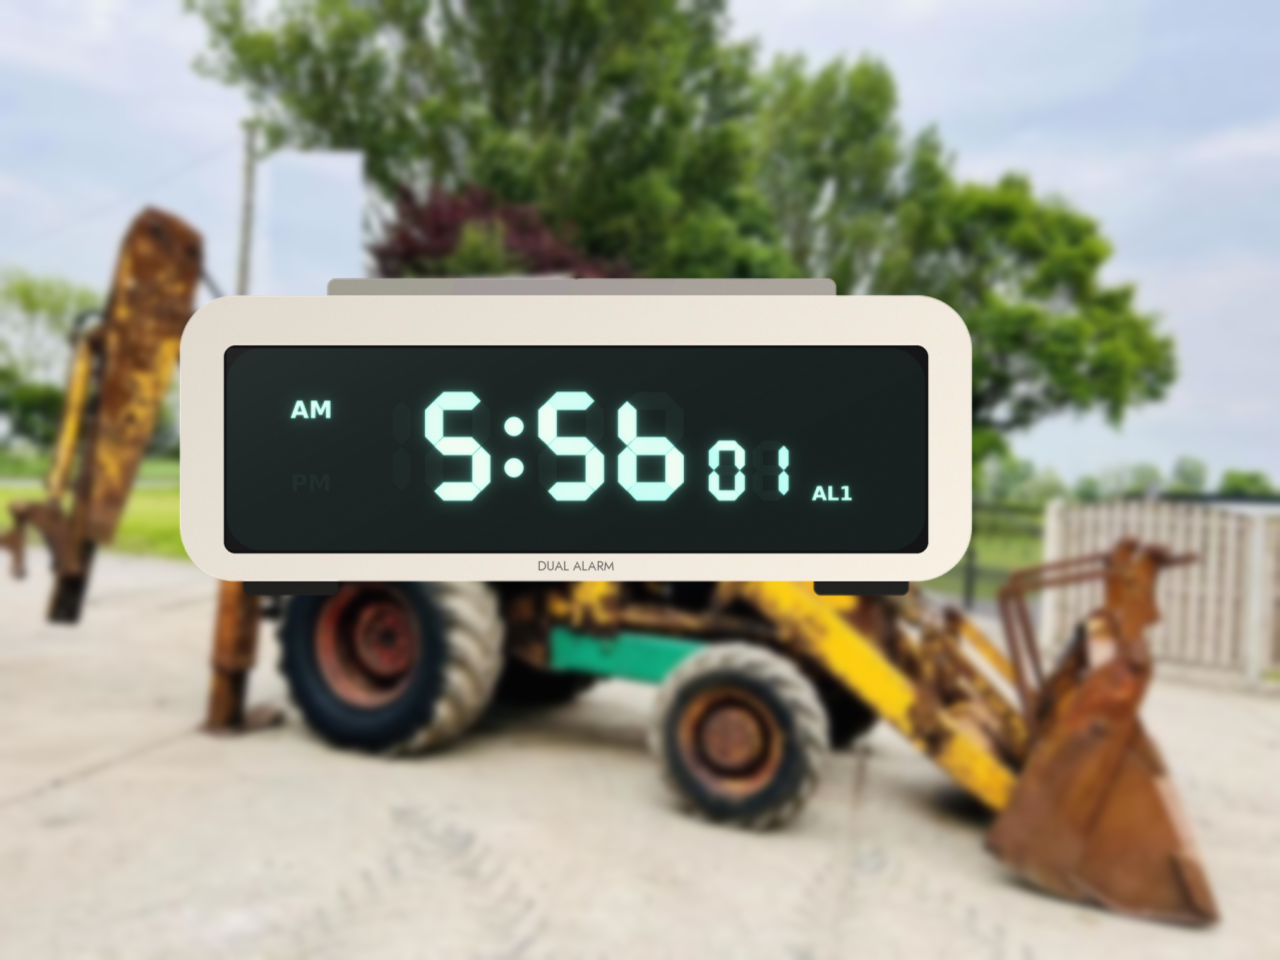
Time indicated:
5h56m01s
